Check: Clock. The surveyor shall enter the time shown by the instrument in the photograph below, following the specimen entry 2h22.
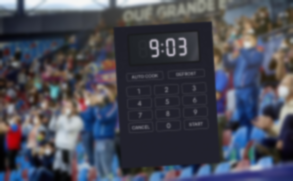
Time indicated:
9h03
